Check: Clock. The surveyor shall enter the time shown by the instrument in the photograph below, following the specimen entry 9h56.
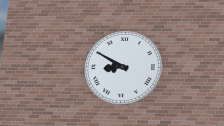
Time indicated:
8h50
